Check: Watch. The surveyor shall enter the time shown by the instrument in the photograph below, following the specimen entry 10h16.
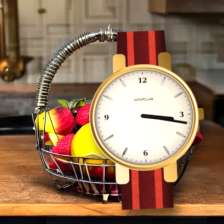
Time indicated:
3h17
